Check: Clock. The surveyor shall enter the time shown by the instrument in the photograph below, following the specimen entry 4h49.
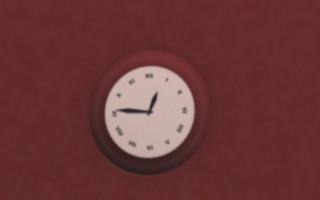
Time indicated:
12h46
